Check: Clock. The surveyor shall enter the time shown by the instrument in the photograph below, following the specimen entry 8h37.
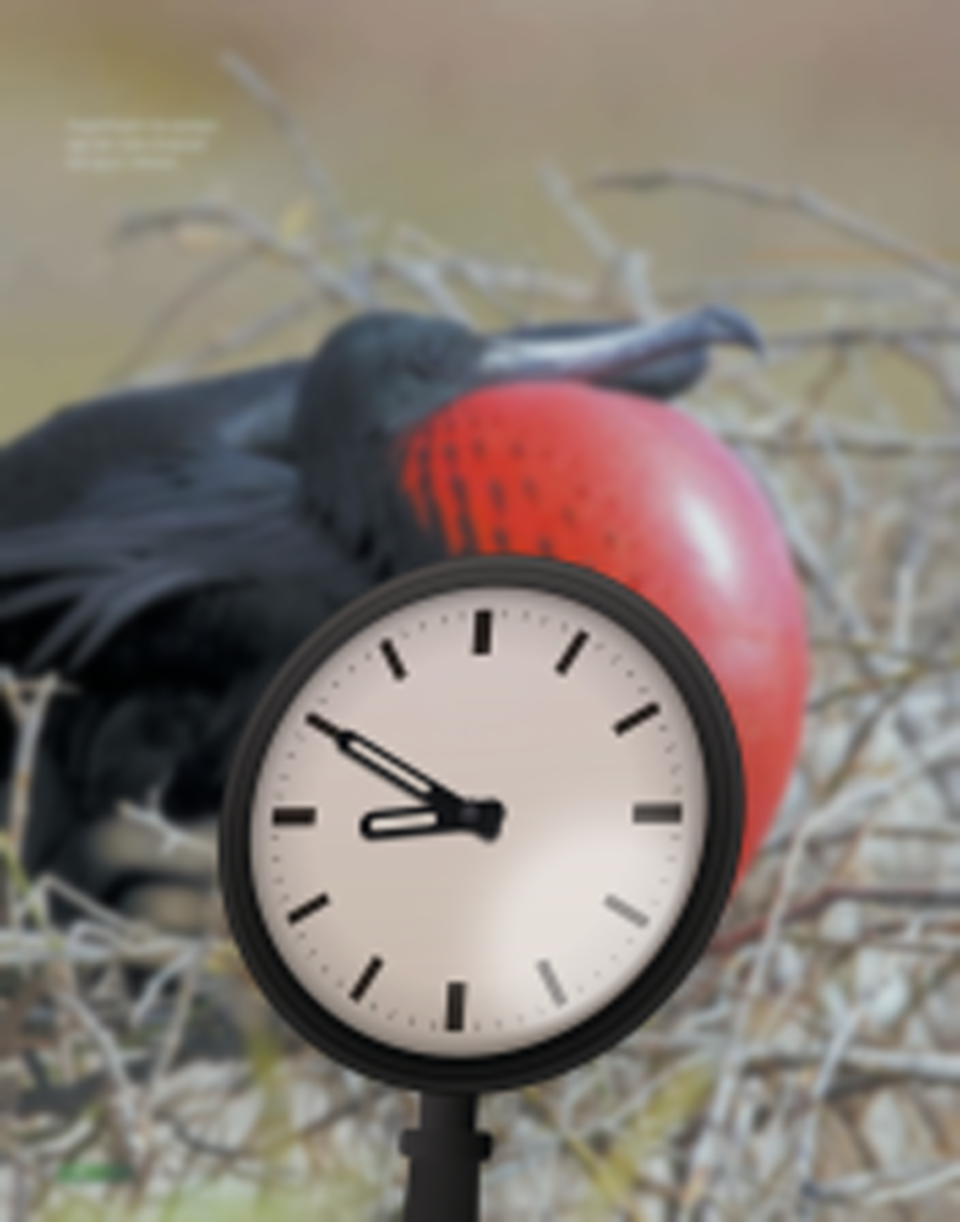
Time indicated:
8h50
